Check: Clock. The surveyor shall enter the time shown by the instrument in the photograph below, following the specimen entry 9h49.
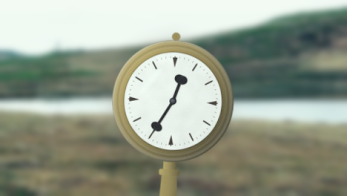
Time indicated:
12h35
